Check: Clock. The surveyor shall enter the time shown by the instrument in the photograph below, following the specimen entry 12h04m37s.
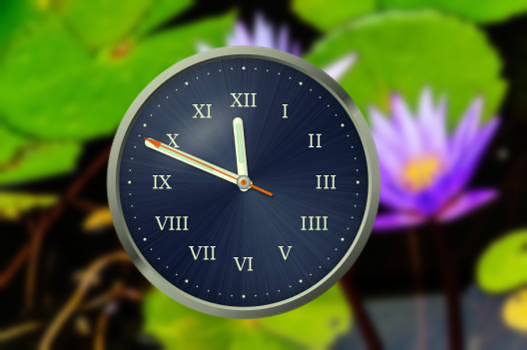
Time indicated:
11h48m49s
